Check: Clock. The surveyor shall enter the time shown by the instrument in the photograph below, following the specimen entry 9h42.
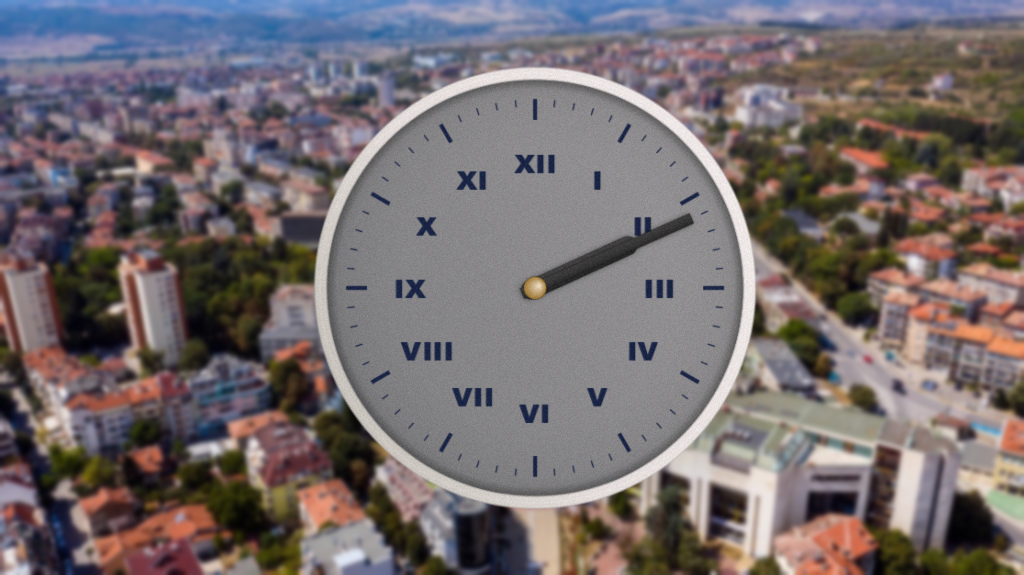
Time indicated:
2h11
